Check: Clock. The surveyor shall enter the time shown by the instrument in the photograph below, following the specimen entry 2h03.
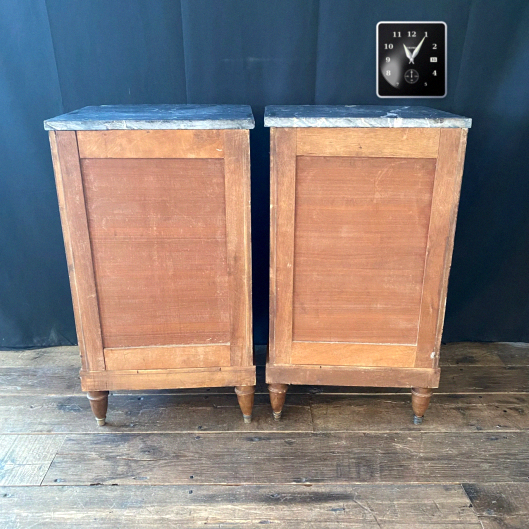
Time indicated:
11h05
